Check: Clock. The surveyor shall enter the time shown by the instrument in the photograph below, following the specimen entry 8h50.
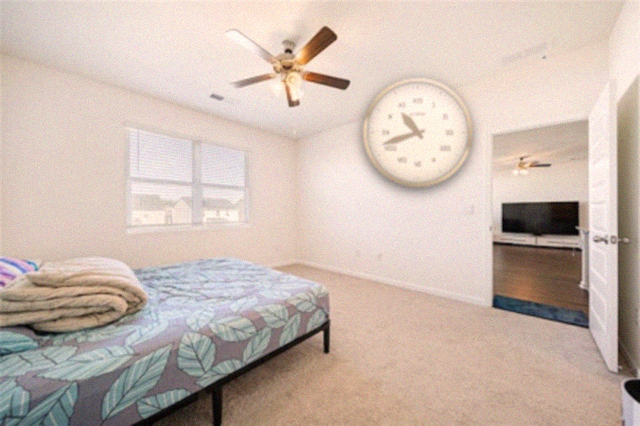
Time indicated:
10h42
